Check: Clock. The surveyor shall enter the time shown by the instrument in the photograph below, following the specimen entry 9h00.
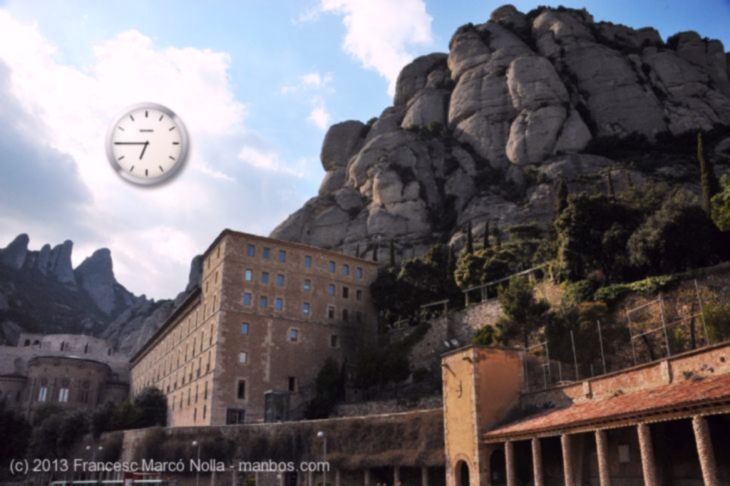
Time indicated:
6h45
